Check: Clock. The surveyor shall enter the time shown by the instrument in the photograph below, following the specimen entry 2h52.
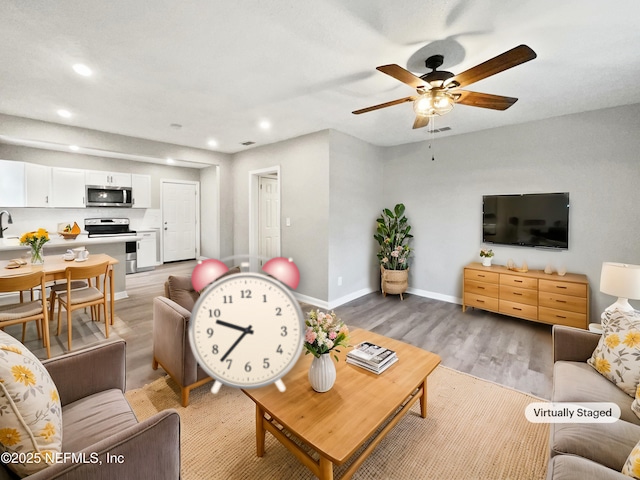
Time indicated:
9h37
